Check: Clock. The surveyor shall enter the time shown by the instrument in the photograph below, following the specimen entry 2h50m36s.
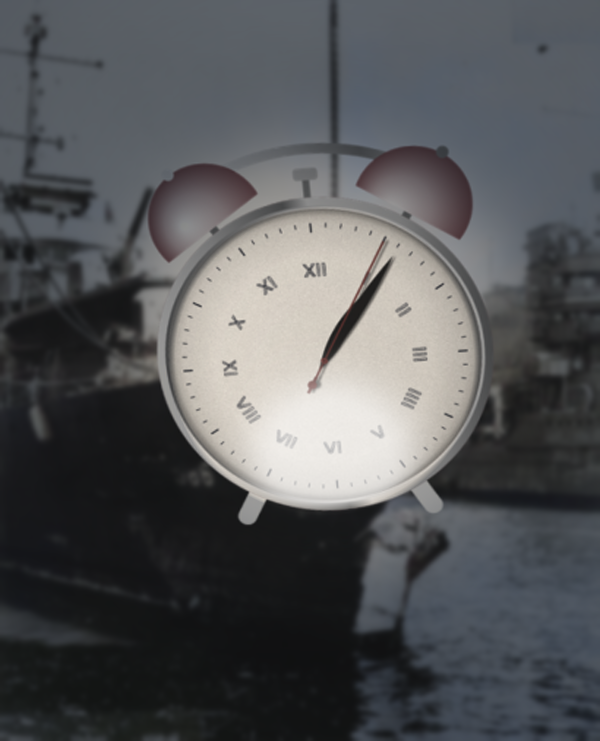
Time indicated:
1h06m05s
